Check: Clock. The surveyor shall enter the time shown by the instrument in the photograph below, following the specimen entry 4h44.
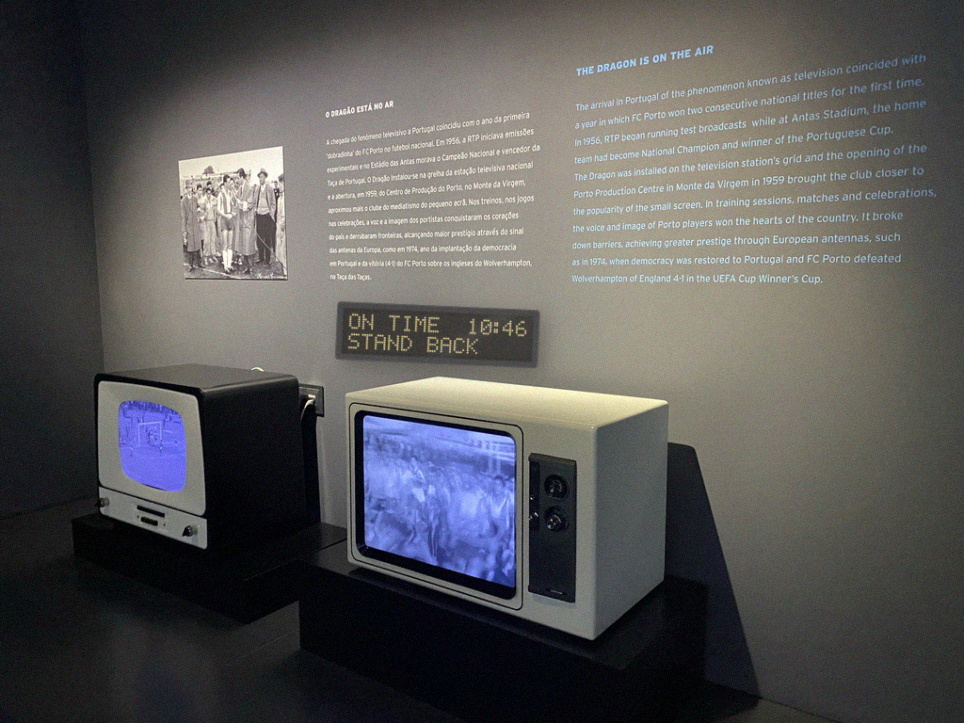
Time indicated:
10h46
